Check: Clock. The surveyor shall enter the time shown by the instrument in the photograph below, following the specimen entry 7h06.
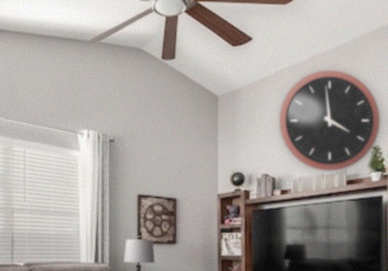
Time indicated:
3h59
